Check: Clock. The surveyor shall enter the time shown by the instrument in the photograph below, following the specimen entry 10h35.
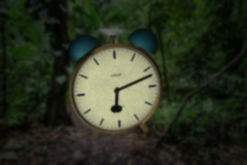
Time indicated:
6h12
